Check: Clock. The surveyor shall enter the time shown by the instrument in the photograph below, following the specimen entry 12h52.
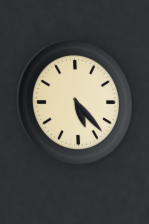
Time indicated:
5h23
